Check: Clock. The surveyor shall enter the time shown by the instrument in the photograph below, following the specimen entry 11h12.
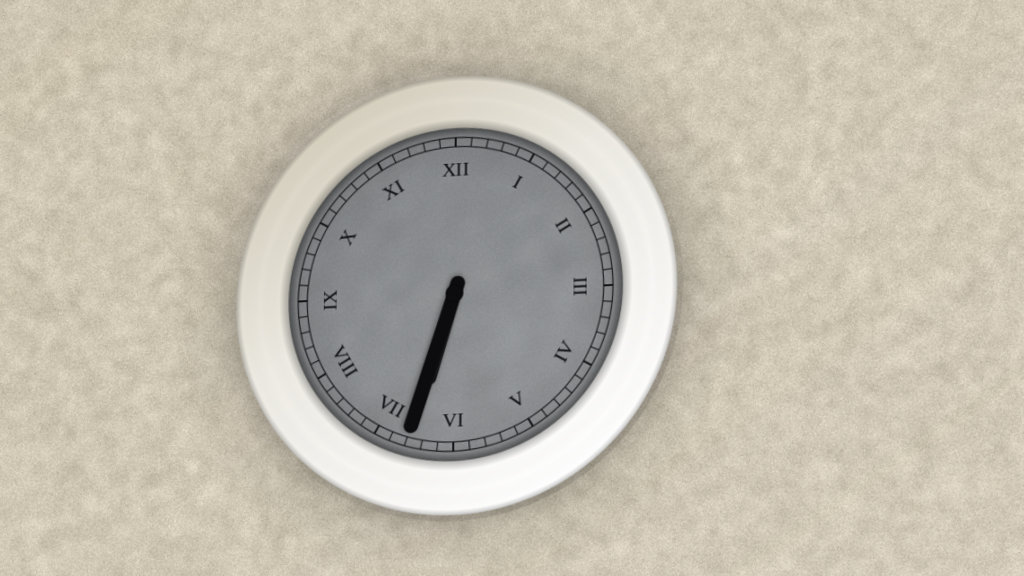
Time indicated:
6h33
